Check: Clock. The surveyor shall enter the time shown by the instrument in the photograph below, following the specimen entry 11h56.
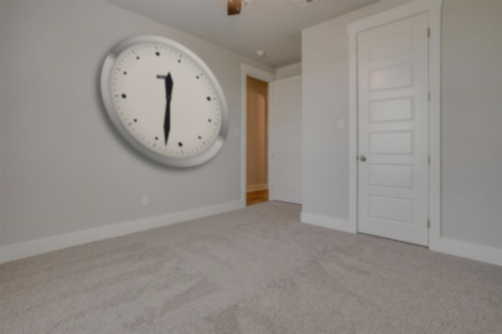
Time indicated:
12h33
